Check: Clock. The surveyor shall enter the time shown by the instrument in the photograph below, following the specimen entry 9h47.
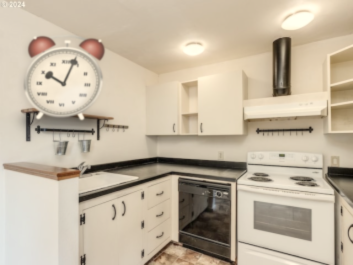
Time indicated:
10h03
